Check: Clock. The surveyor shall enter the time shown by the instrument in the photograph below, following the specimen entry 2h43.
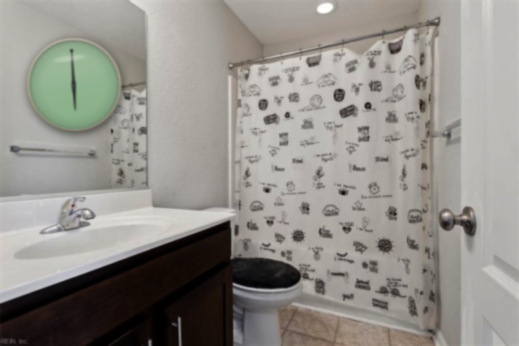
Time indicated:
6h00
